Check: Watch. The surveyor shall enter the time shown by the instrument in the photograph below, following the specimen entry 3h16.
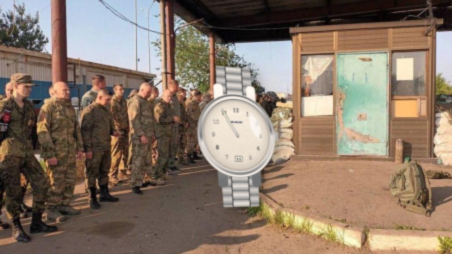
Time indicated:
10h55
